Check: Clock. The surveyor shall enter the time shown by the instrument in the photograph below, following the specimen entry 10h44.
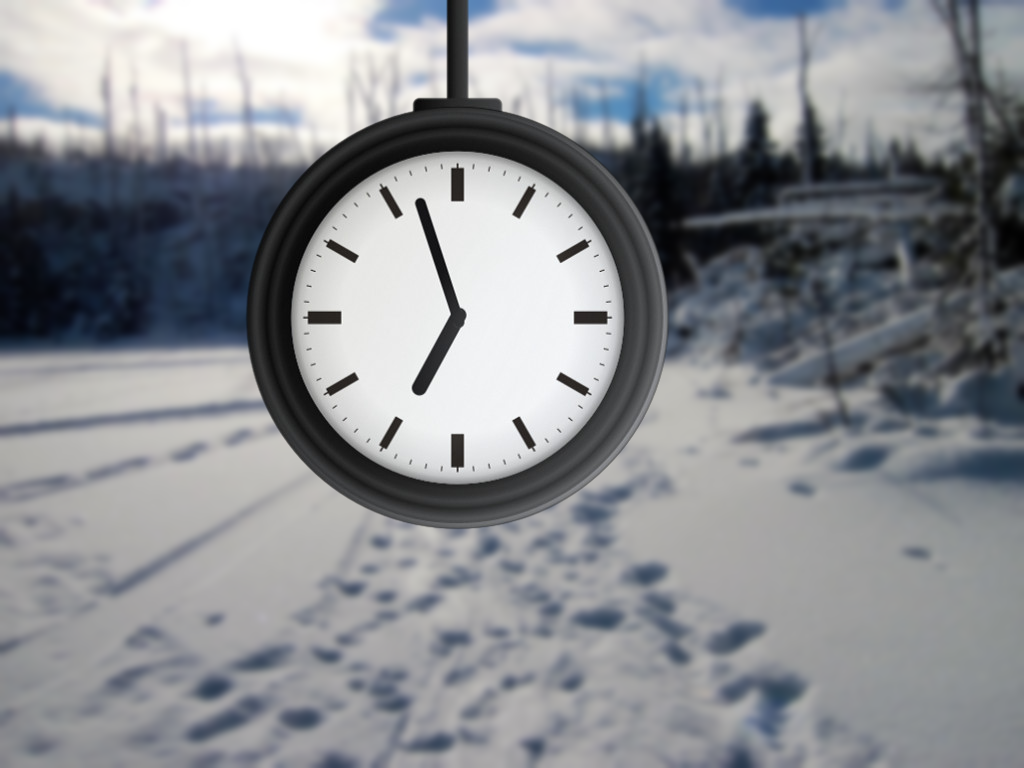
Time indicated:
6h57
